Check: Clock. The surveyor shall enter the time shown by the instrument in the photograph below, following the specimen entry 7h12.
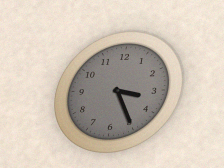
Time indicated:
3h25
